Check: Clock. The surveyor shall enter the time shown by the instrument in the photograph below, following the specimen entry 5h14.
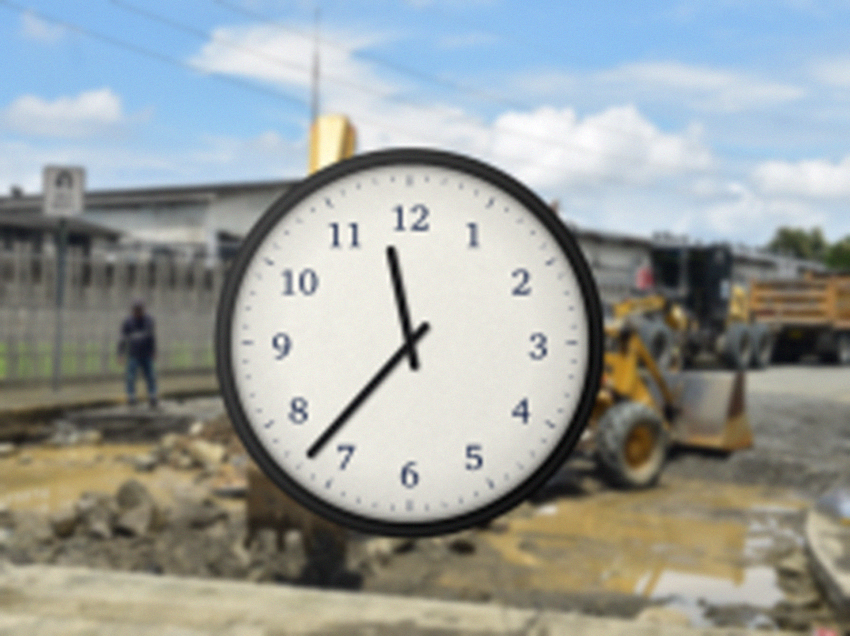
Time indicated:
11h37
